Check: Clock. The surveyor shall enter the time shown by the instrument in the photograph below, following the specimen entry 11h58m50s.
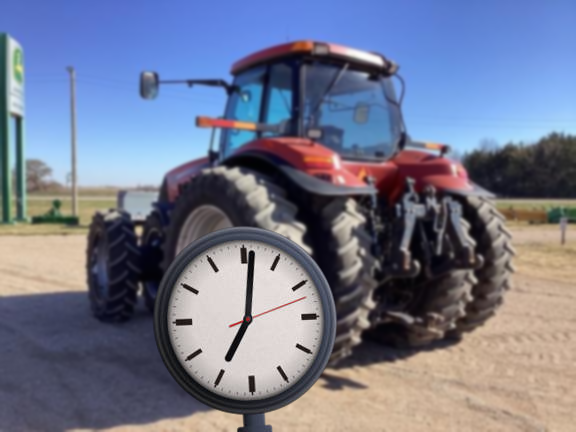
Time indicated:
7h01m12s
